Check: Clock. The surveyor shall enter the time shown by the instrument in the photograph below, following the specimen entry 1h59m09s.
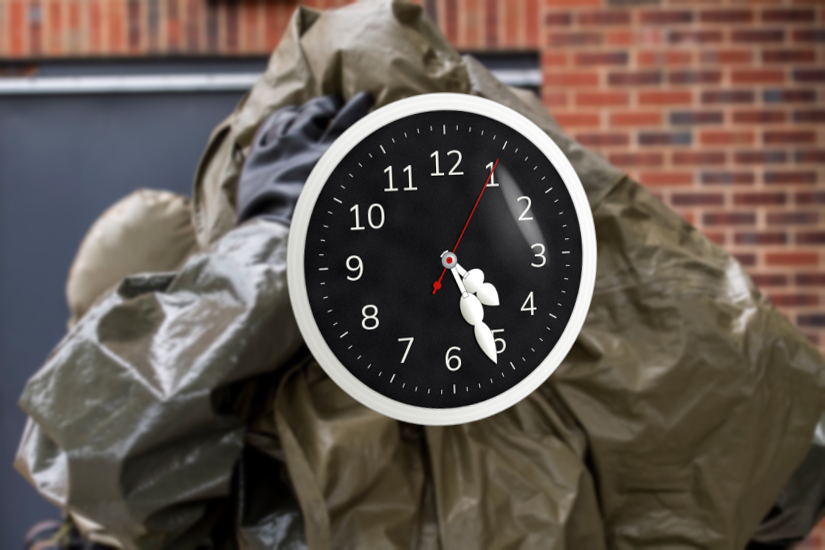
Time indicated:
4h26m05s
